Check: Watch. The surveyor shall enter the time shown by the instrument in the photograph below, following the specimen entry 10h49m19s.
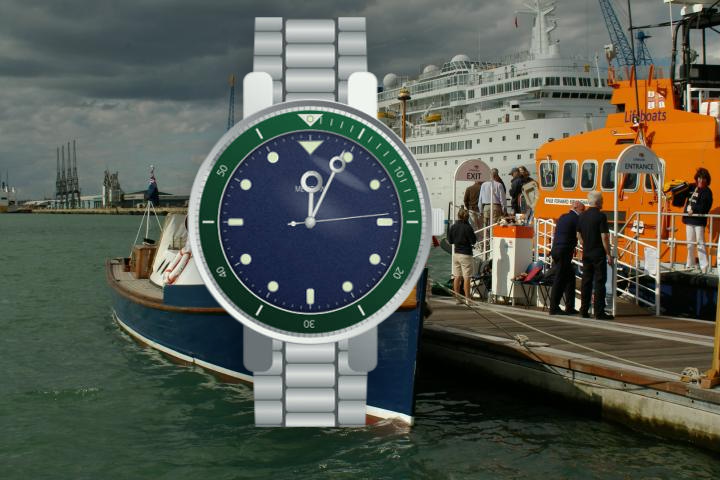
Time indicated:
12h04m14s
